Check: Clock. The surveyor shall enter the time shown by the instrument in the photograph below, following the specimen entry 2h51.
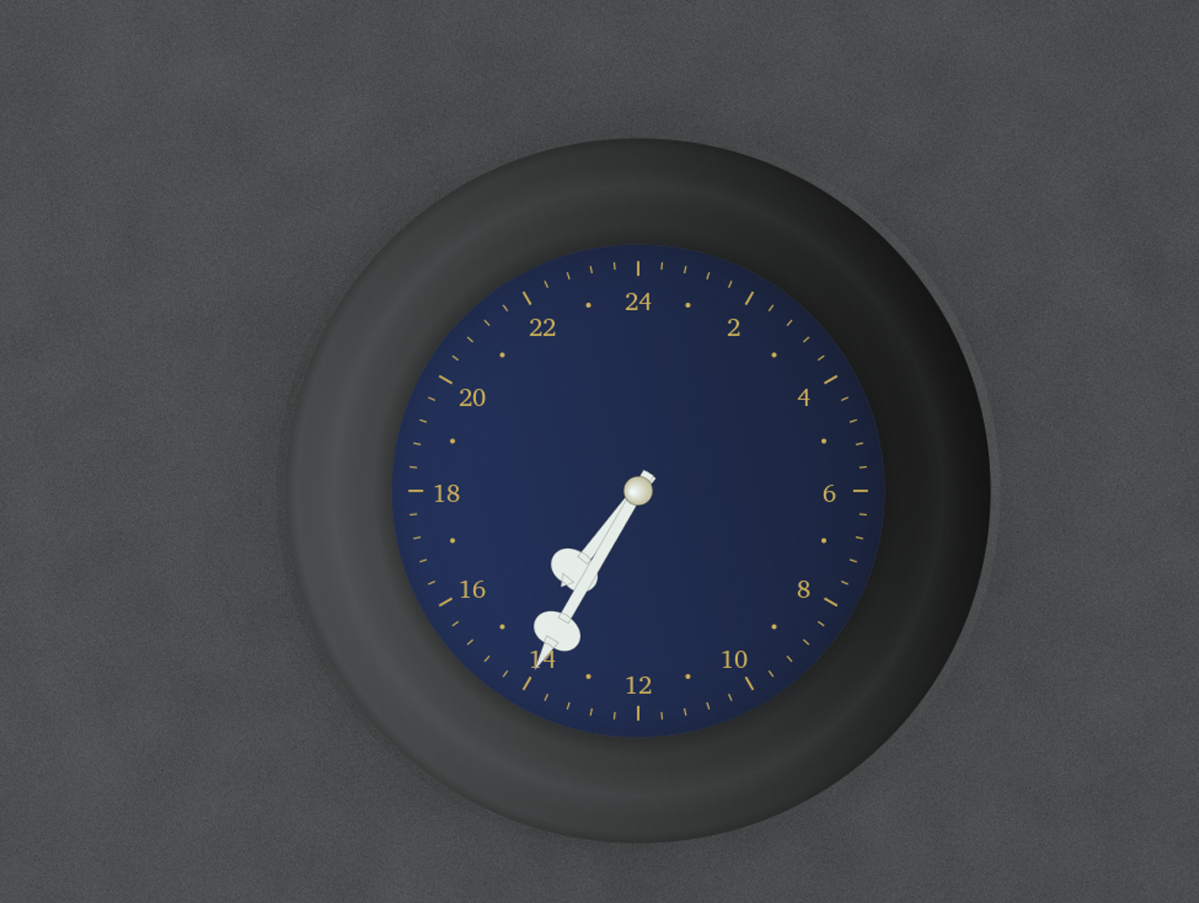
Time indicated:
14h35
